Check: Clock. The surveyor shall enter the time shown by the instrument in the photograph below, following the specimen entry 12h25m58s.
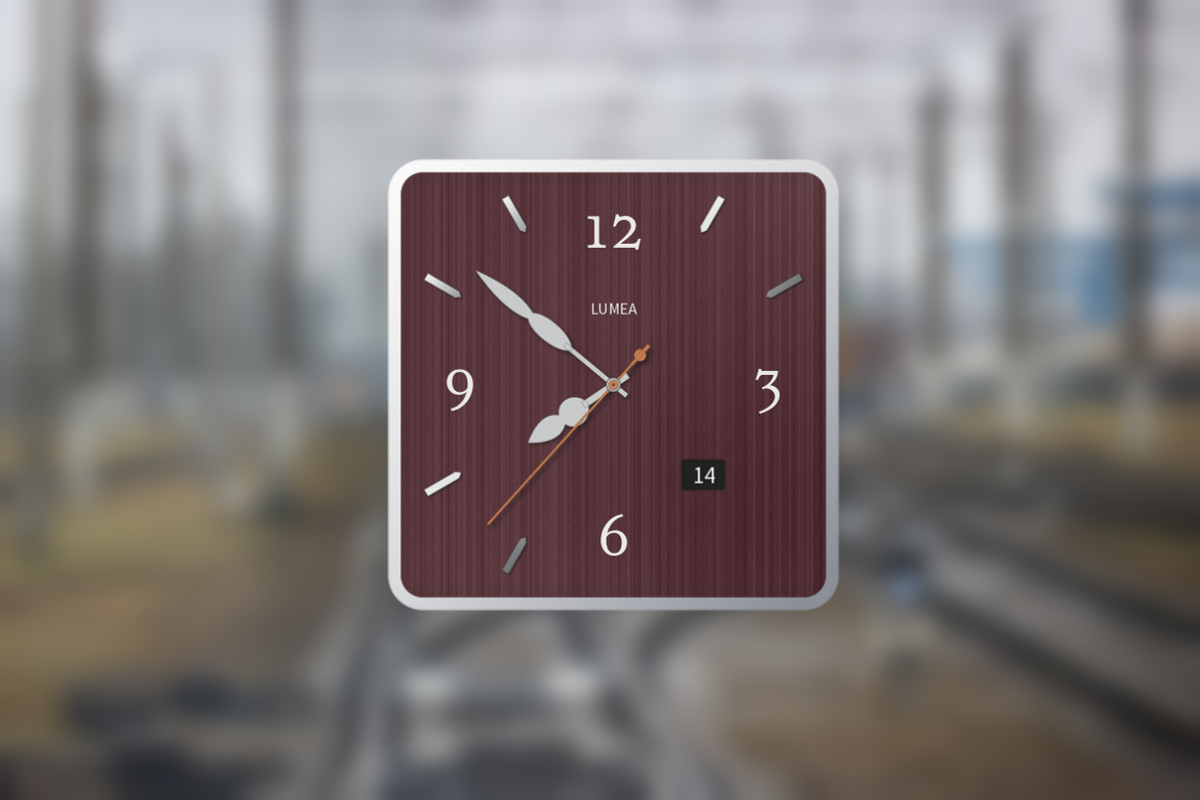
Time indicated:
7h51m37s
